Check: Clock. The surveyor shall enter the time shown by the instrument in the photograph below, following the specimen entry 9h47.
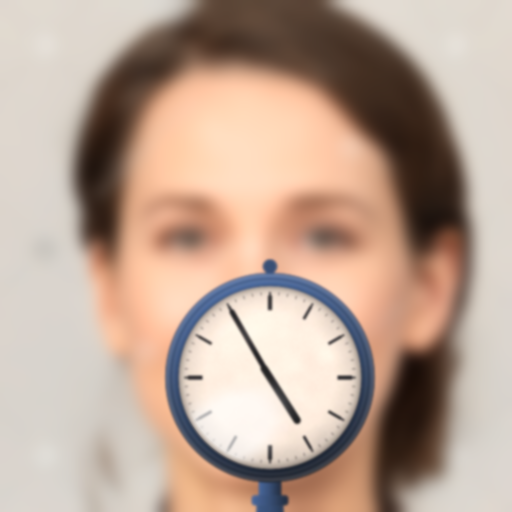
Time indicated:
4h55
